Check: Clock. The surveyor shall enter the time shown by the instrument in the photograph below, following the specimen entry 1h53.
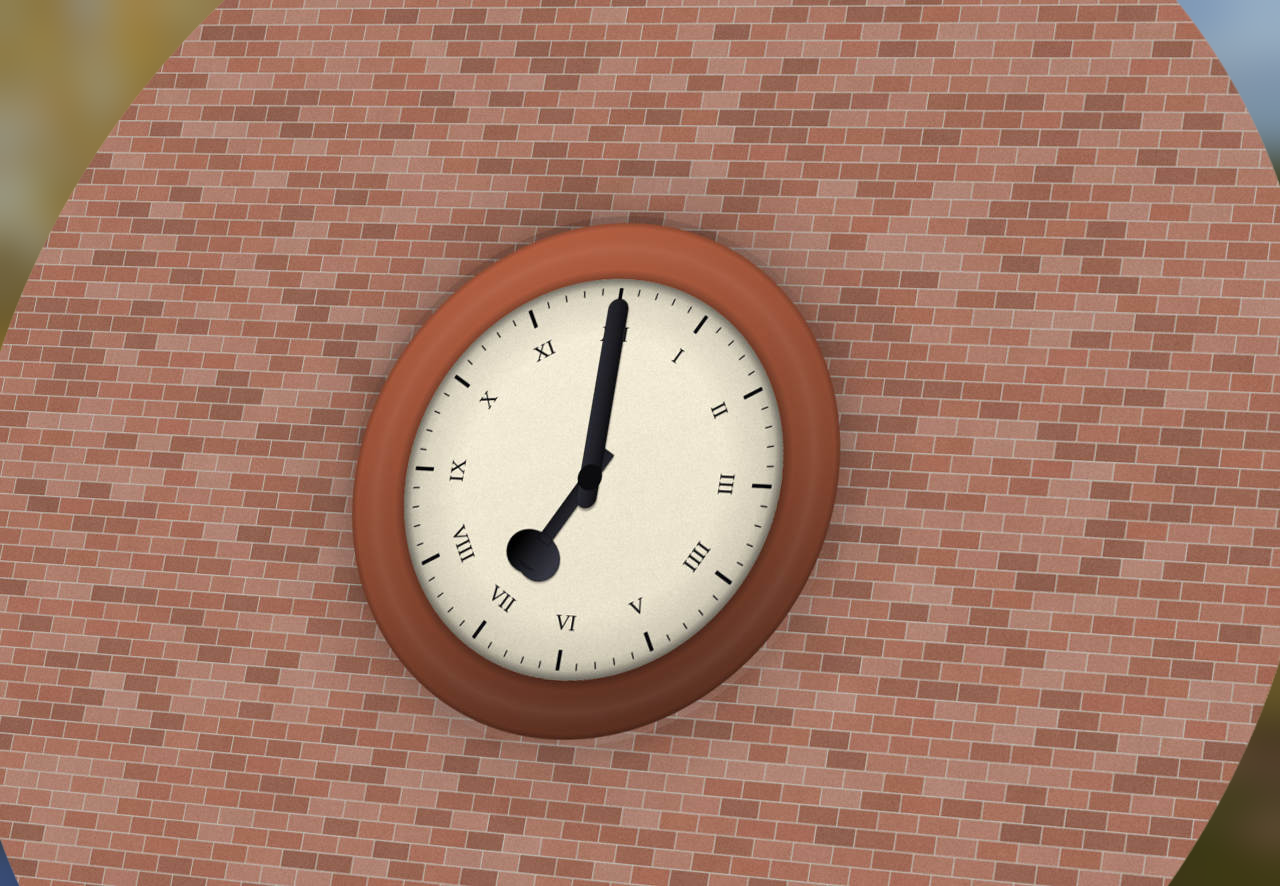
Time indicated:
7h00
